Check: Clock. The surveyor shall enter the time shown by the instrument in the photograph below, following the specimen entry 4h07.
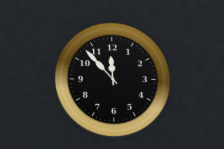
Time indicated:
11h53
